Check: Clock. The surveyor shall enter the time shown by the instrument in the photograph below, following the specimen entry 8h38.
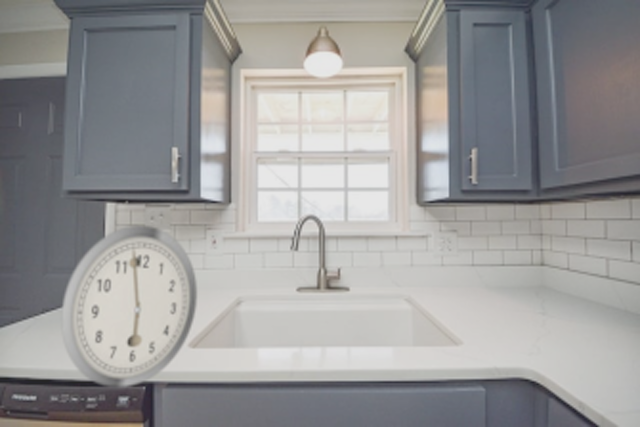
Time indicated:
5h58
